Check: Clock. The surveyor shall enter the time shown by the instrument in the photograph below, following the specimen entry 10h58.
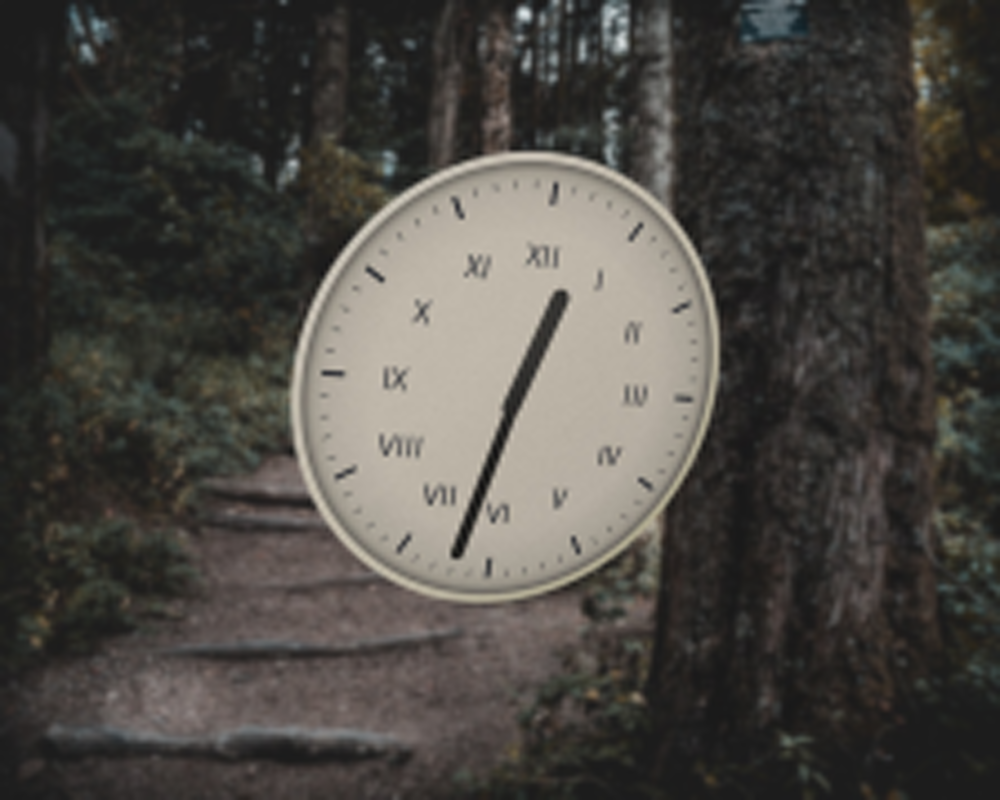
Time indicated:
12h32
